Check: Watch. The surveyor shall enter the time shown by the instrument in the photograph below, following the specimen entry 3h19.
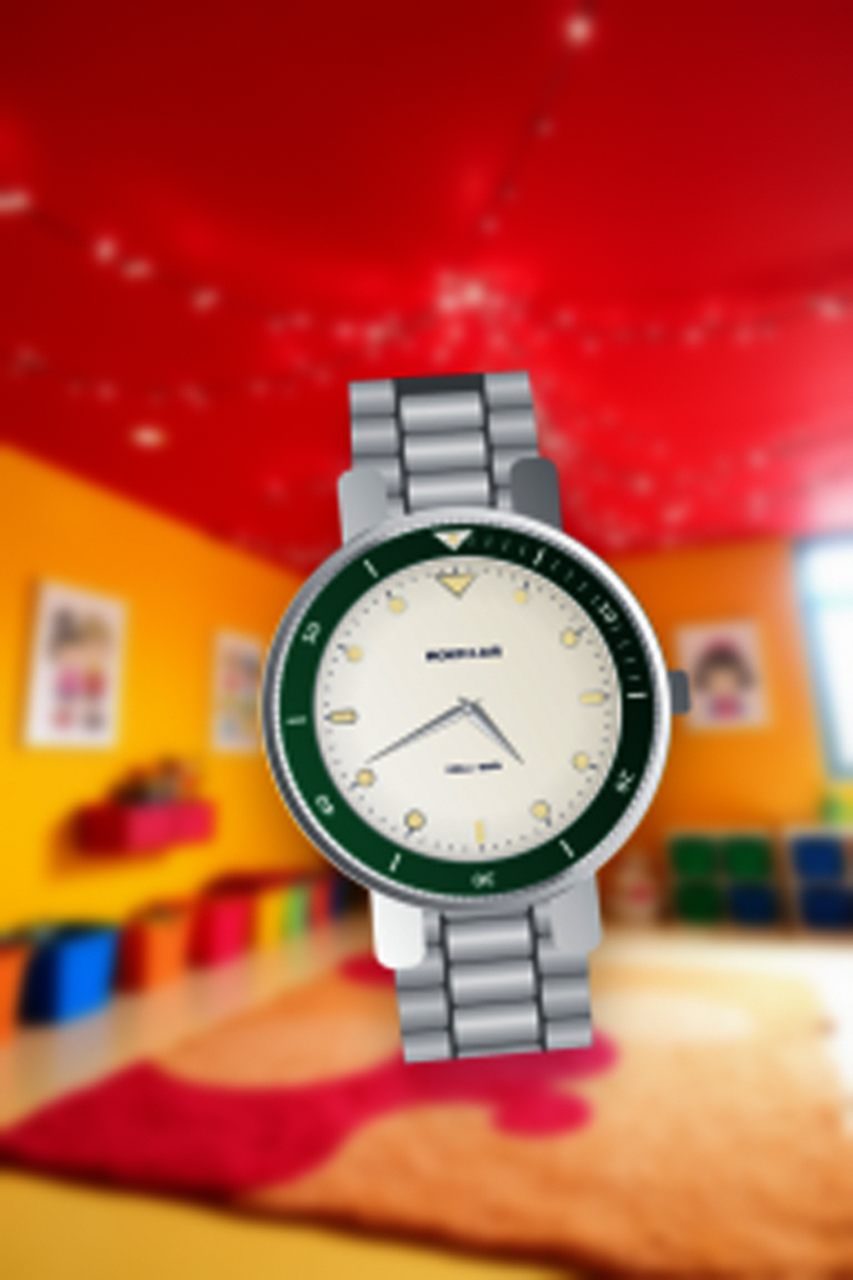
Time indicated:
4h41
